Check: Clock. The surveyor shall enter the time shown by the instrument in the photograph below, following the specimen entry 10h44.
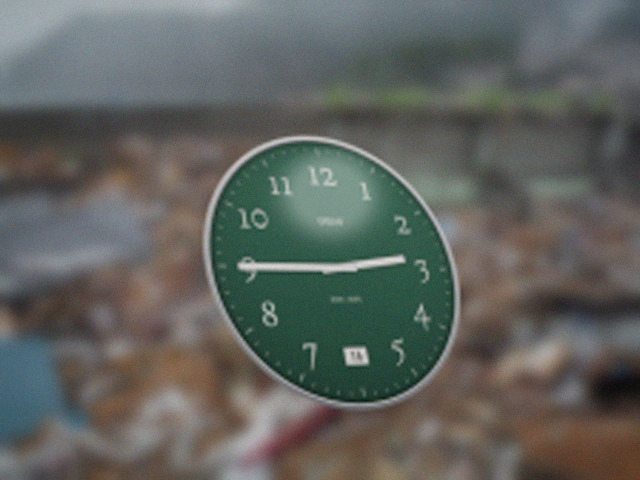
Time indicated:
2h45
